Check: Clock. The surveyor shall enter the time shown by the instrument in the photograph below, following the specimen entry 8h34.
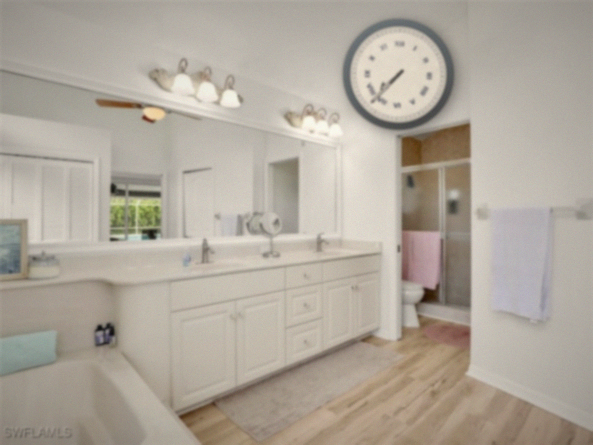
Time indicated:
7h37
